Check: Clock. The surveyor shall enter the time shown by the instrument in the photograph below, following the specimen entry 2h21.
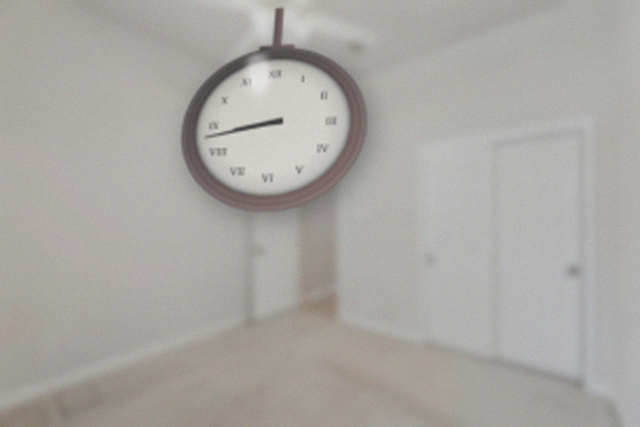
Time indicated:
8h43
